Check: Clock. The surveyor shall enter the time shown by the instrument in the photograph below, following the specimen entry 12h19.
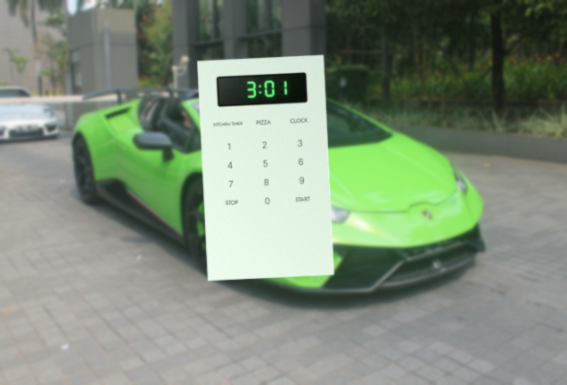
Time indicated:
3h01
